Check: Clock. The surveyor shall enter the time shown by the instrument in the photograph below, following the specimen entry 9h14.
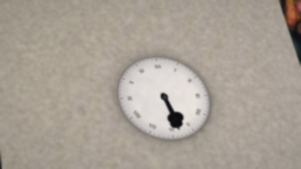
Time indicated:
5h28
